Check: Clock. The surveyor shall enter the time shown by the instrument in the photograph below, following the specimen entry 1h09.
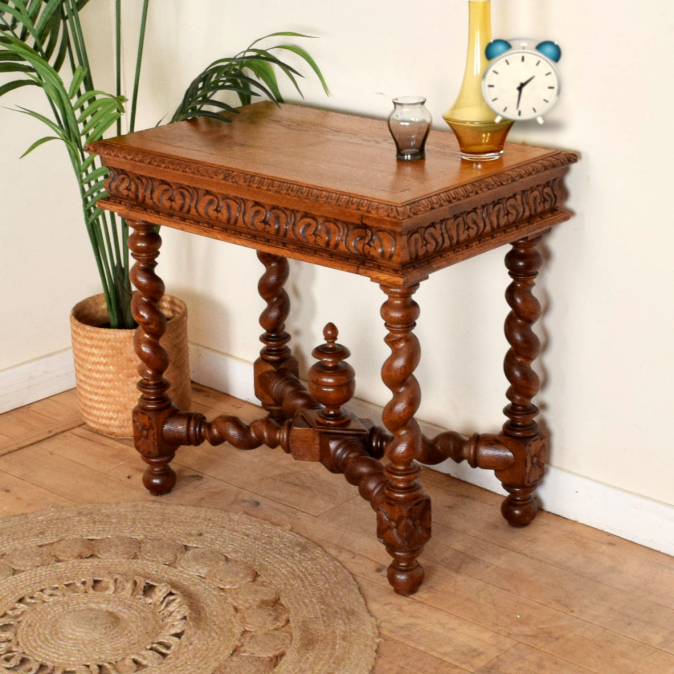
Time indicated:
1h31
